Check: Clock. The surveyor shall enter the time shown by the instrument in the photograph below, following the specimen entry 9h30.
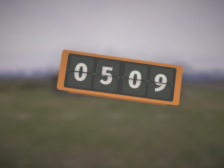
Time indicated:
5h09
